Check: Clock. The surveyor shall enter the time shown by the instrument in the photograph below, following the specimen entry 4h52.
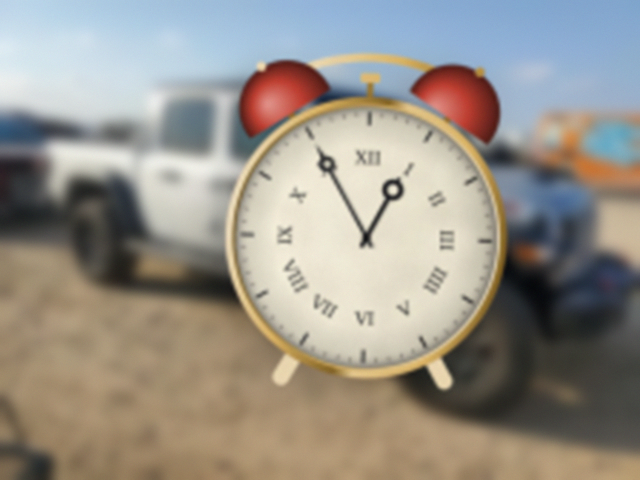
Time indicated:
12h55
